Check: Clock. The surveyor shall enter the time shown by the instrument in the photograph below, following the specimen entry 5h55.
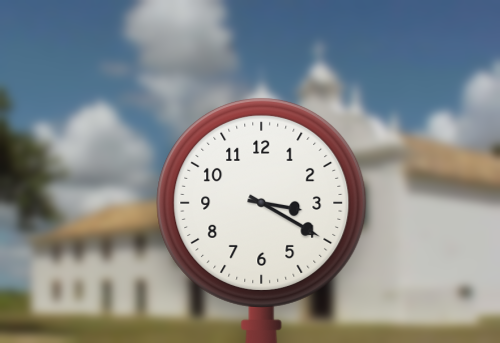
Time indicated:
3h20
